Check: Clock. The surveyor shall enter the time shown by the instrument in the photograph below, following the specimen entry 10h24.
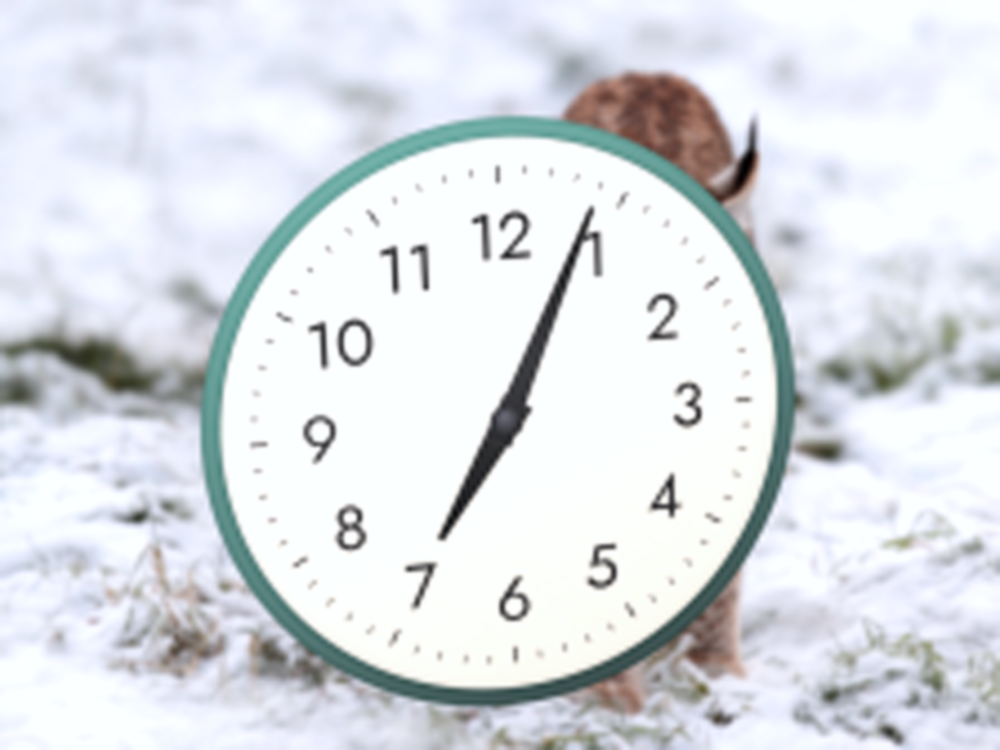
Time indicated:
7h04
